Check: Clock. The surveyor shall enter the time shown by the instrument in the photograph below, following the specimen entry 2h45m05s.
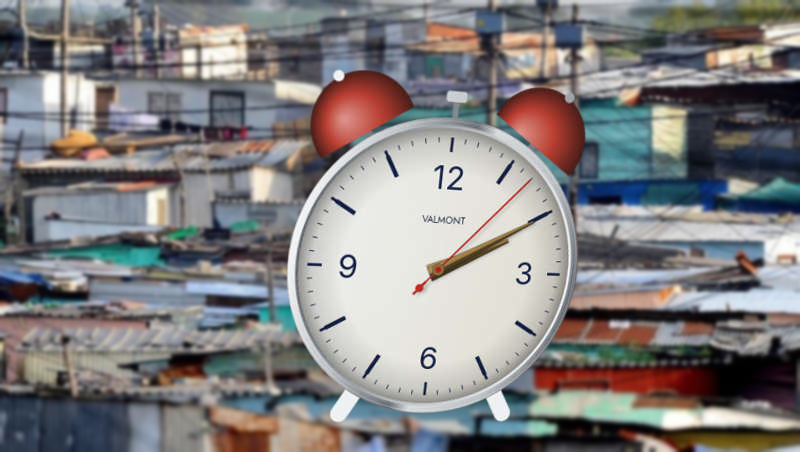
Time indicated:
2h10m07s
